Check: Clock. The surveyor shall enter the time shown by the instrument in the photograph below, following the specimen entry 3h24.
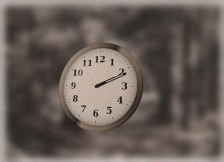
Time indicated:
2h11
